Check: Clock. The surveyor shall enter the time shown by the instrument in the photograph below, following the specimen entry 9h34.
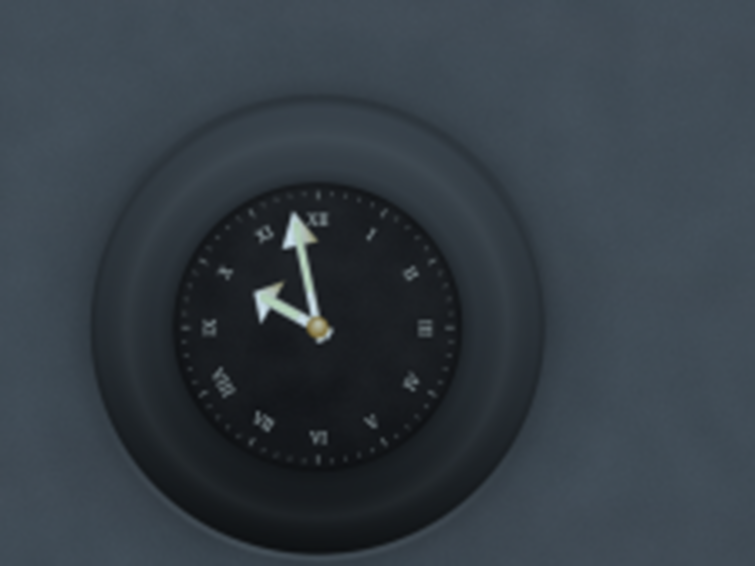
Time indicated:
9h58
